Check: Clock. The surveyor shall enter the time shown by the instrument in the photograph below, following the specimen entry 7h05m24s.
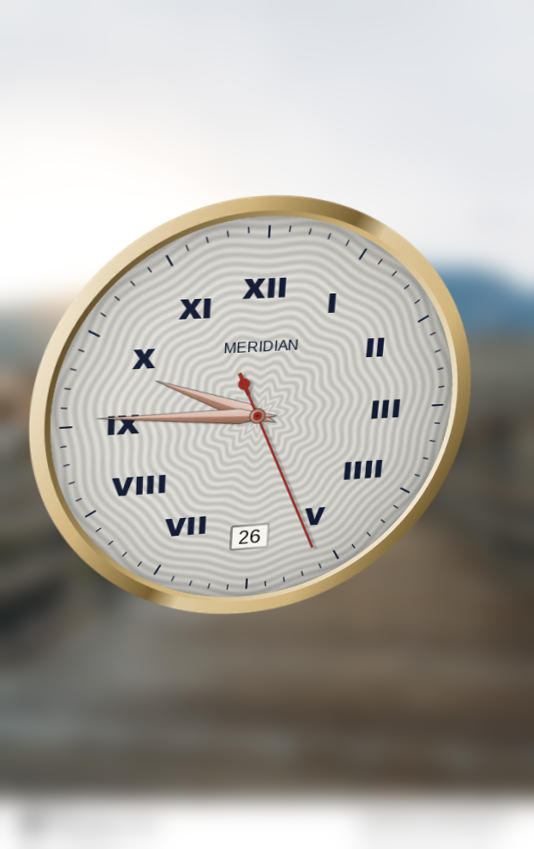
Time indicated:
9h45m26s
